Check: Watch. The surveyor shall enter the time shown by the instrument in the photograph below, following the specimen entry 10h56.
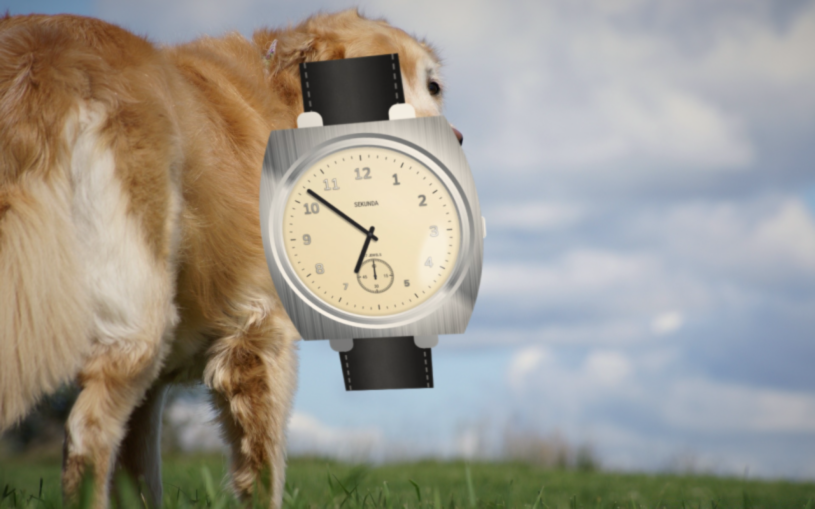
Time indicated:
6h52
